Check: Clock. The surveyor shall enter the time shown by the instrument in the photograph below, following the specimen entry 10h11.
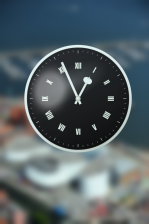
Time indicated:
12h56
